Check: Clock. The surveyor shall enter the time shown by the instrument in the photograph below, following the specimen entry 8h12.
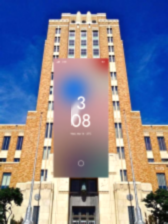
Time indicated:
3h08
